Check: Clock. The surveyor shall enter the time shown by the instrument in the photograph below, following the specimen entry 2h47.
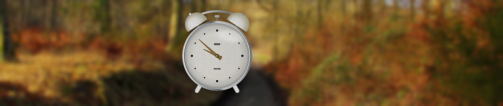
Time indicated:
9h52
